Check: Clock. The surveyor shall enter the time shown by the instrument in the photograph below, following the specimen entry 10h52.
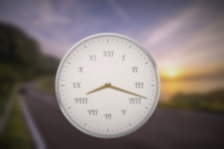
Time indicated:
8h18
